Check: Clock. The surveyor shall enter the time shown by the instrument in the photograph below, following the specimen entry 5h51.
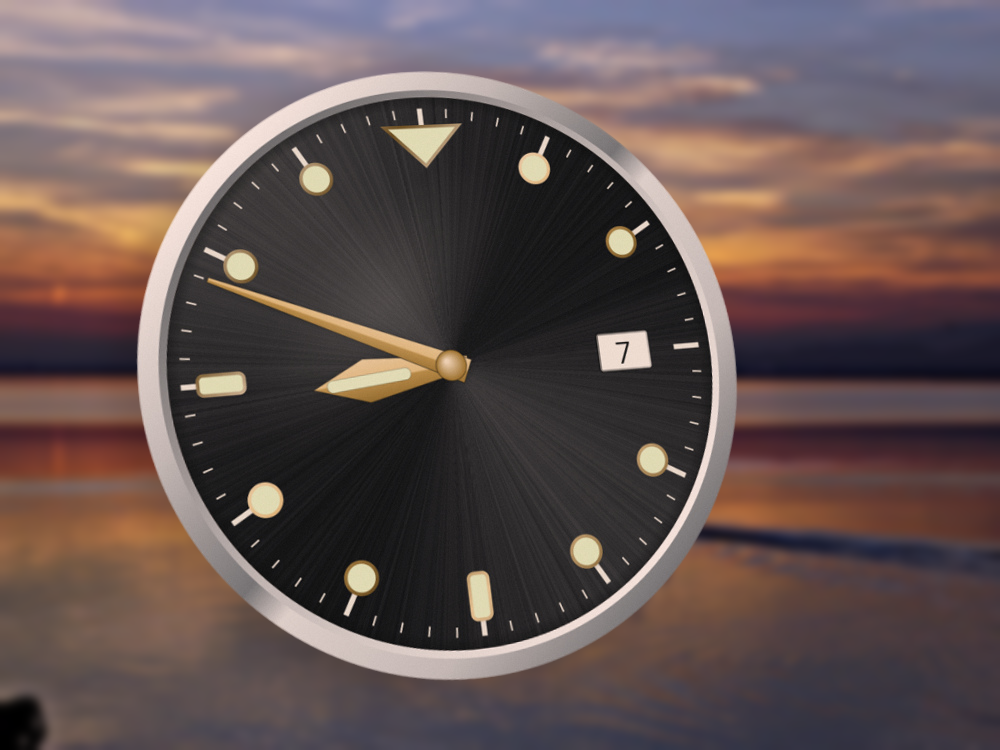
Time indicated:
8h49
